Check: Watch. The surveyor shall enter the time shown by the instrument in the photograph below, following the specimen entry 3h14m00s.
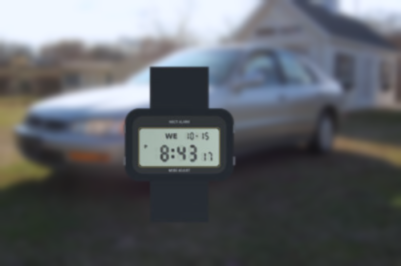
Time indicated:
8h43m17s
